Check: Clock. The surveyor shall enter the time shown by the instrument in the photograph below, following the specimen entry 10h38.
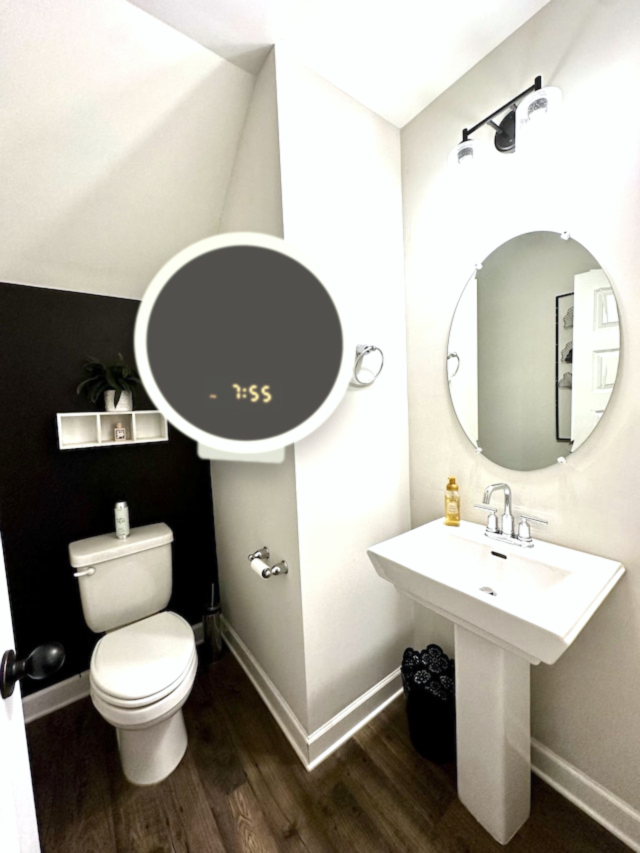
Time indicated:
7h55
